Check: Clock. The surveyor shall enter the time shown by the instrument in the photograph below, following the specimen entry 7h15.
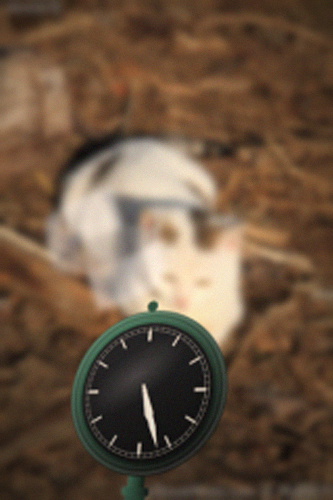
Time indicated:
5h27
